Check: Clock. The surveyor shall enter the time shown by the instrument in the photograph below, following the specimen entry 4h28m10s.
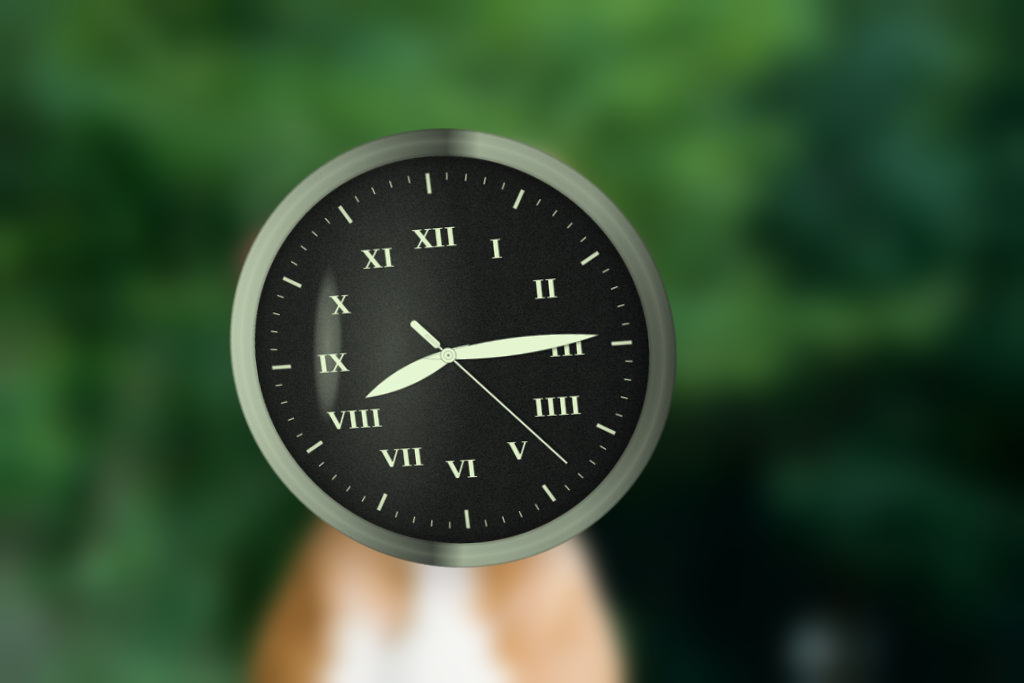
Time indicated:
8h14m23s
